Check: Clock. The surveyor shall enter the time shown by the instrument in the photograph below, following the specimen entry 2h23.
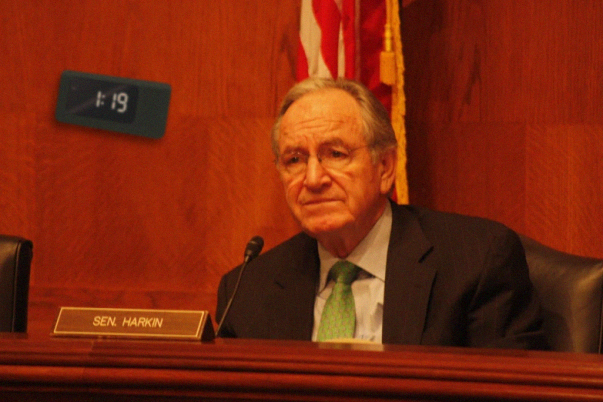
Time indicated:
1h19
